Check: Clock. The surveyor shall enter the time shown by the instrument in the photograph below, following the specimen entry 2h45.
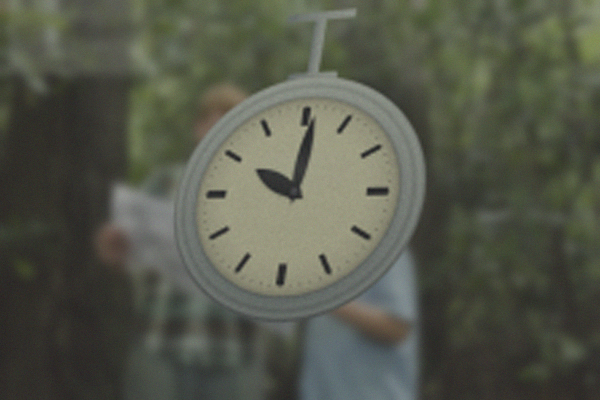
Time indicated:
10h01
